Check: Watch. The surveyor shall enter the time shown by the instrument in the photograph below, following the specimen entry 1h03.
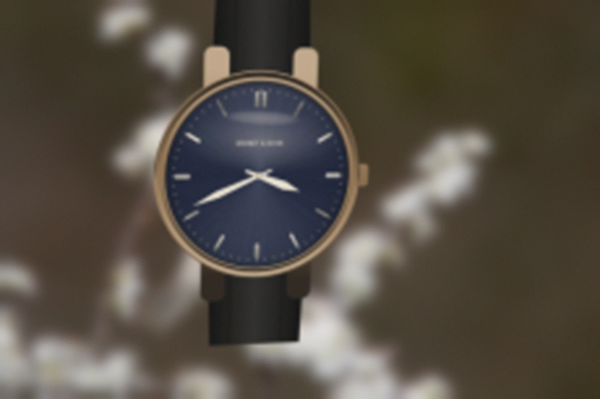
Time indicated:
3h41
